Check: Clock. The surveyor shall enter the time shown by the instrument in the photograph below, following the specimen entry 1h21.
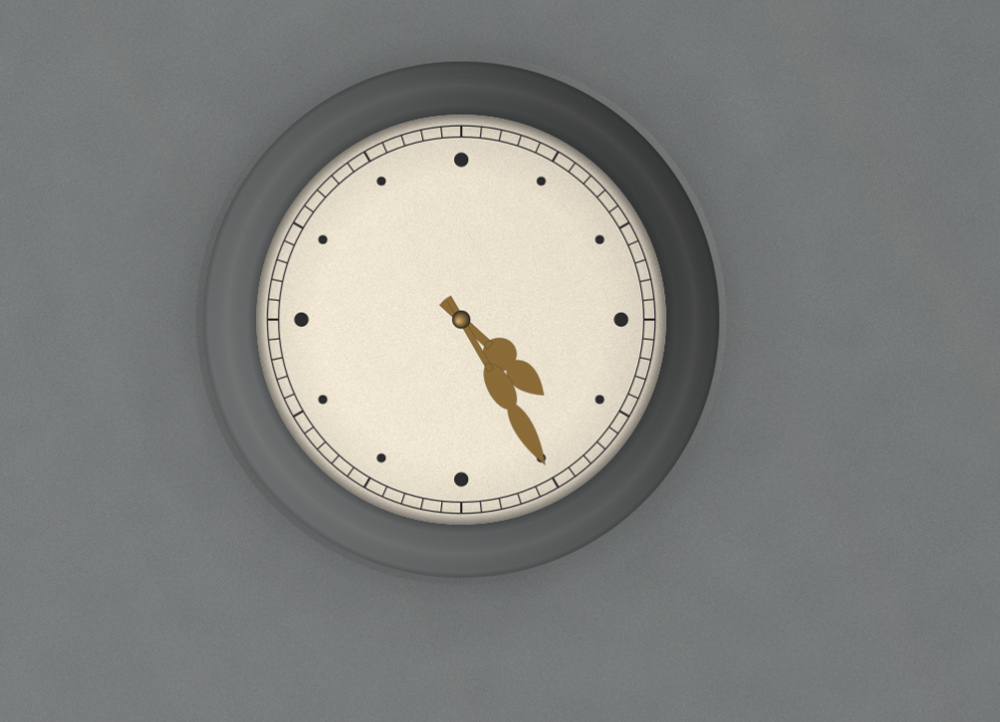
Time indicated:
4h25
